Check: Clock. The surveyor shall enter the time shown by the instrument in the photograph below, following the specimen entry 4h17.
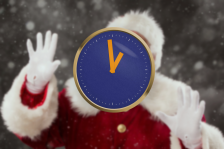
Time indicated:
12h59
